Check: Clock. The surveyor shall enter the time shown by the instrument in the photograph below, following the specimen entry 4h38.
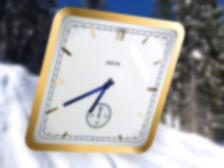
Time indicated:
6h40
